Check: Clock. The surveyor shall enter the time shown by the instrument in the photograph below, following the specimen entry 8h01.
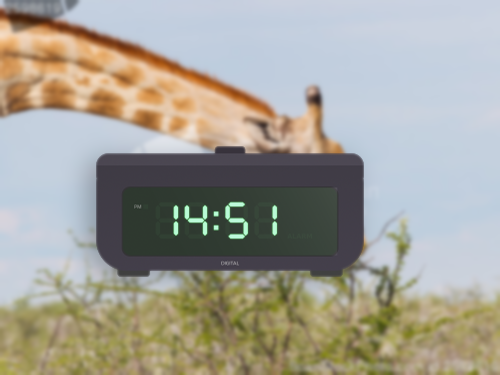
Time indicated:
14h51
